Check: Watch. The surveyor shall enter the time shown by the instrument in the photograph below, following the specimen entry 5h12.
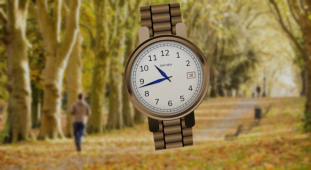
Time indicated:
10h43
